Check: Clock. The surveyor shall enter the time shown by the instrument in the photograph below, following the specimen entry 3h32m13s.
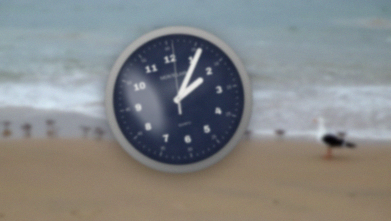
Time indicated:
2h06m01s
